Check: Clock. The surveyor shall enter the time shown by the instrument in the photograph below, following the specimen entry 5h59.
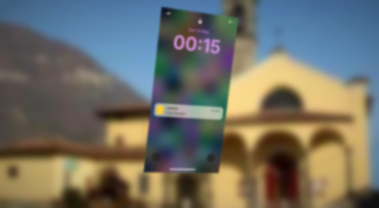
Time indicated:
0h15
